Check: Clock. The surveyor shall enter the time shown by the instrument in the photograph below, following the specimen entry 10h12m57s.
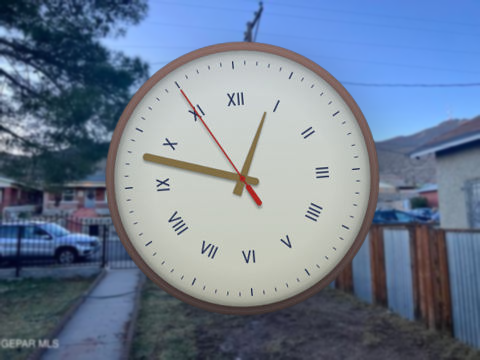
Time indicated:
12h47m55s
